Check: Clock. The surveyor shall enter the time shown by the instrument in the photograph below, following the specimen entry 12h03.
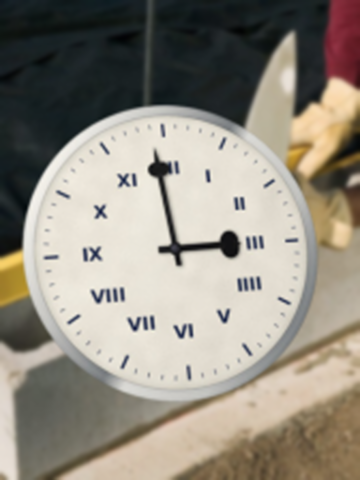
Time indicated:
2h59
